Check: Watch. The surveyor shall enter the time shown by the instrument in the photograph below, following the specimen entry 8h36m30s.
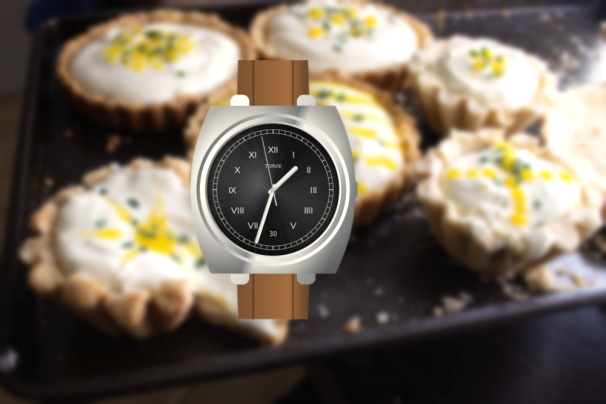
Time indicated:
1h32m58s
